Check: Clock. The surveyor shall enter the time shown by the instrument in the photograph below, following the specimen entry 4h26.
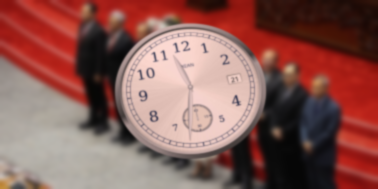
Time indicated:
11h32
